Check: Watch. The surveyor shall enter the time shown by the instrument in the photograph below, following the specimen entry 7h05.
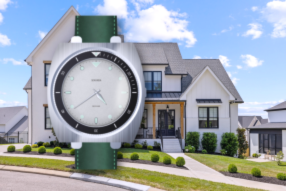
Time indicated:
4h39
